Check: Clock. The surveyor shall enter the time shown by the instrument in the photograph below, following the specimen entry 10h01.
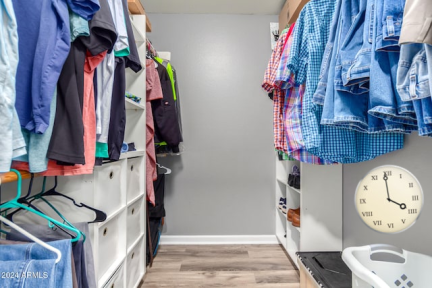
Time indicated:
3h59
